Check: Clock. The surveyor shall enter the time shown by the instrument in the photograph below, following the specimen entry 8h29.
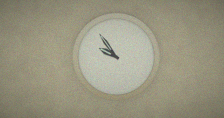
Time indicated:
9h54
